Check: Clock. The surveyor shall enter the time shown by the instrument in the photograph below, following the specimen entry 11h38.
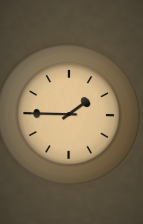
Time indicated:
1h45
